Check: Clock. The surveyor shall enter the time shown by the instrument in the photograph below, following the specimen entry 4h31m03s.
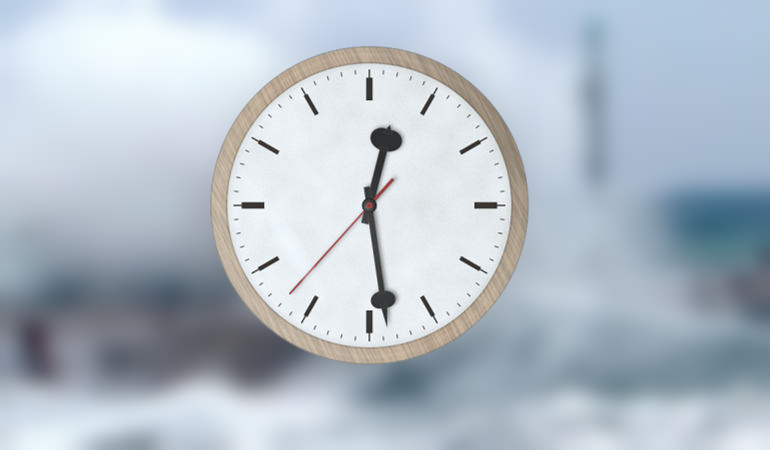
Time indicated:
12h28m37s
